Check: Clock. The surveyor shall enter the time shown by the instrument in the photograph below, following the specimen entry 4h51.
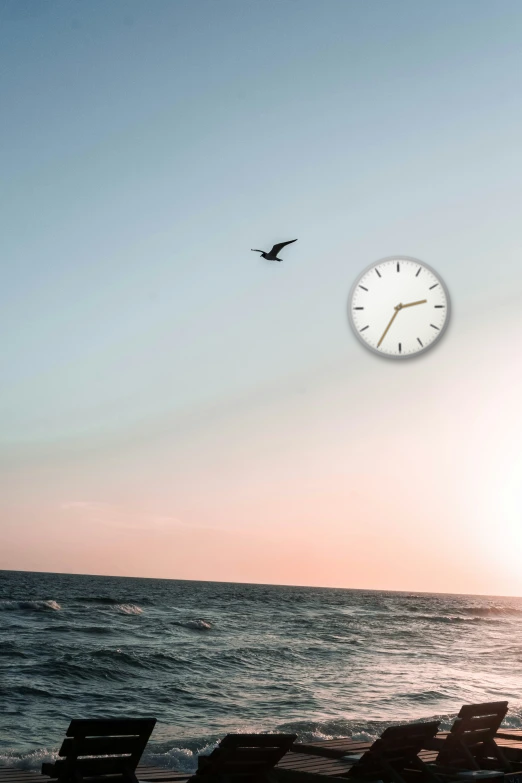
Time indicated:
2h35
